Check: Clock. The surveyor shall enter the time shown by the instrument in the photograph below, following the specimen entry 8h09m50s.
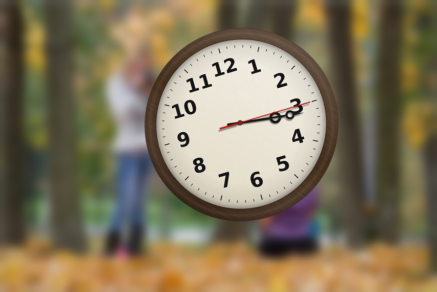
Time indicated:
3h16m15s
